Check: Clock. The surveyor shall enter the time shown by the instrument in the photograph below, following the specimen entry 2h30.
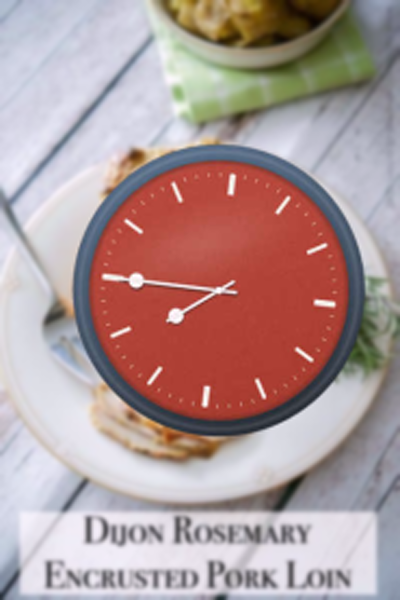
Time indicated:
7h45
